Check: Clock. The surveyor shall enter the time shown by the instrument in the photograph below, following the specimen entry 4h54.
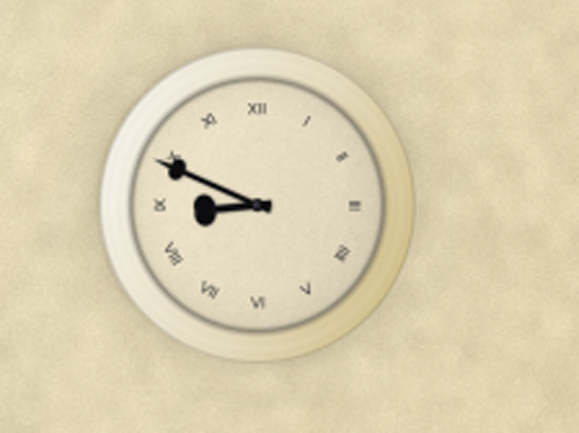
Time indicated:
8h49
